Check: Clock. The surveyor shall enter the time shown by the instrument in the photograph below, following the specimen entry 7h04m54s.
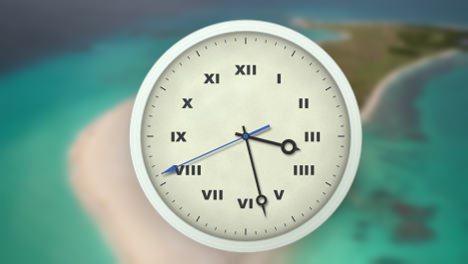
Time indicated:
3h27m41s
